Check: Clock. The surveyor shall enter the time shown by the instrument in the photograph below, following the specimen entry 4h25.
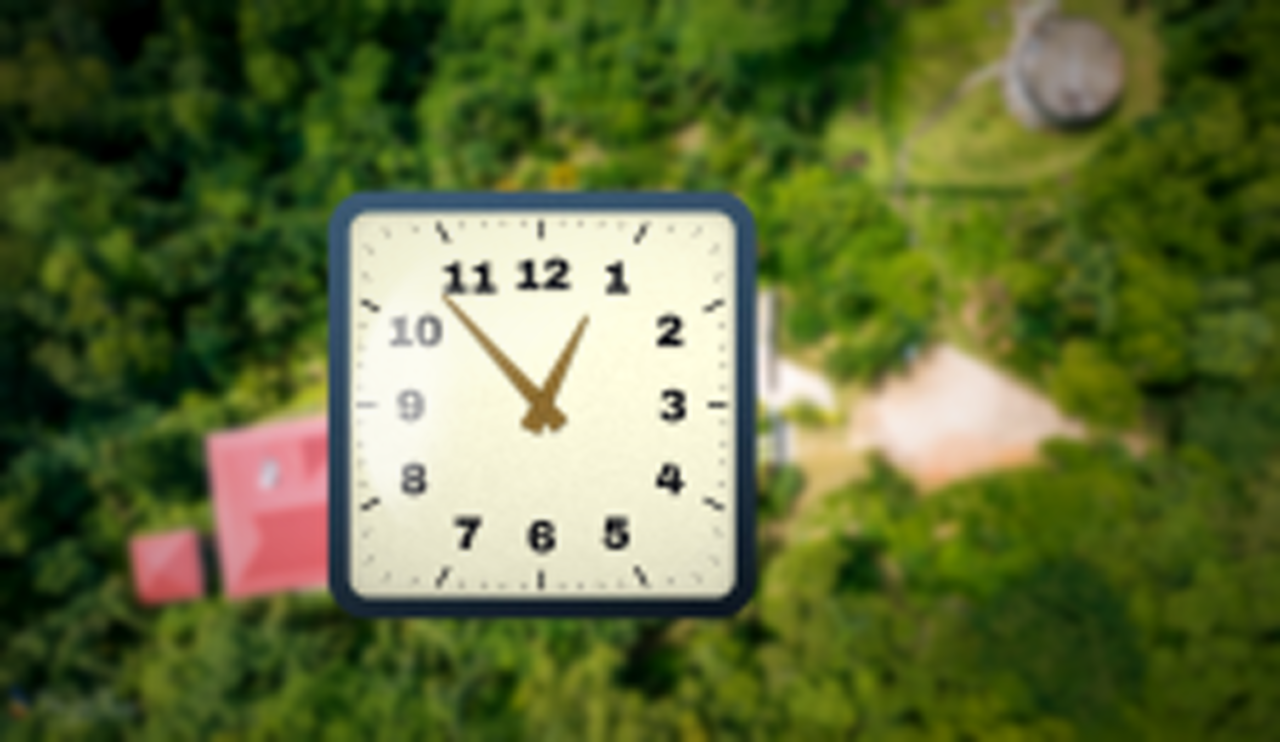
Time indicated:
12h53
